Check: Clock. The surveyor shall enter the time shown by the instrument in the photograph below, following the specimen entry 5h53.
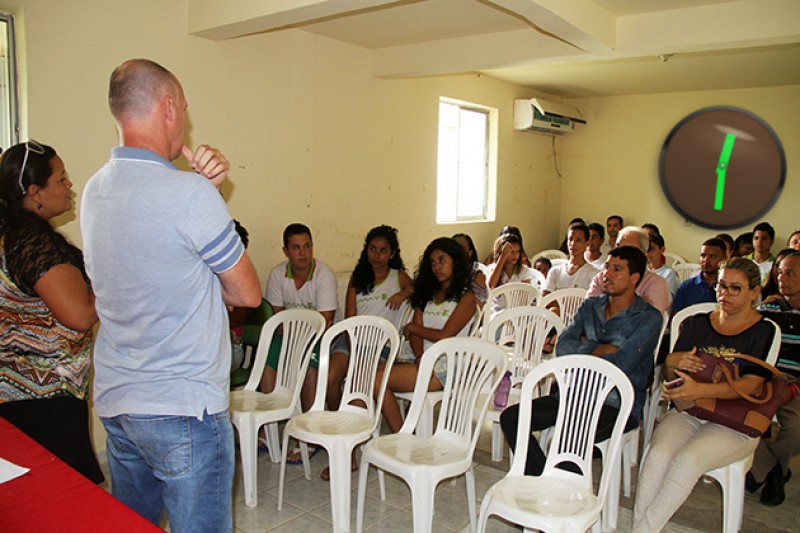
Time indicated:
12h31
